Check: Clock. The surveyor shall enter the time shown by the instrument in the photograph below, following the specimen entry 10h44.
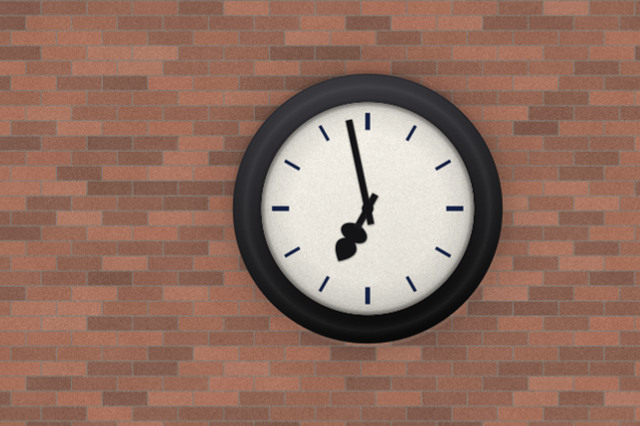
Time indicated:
6h58
